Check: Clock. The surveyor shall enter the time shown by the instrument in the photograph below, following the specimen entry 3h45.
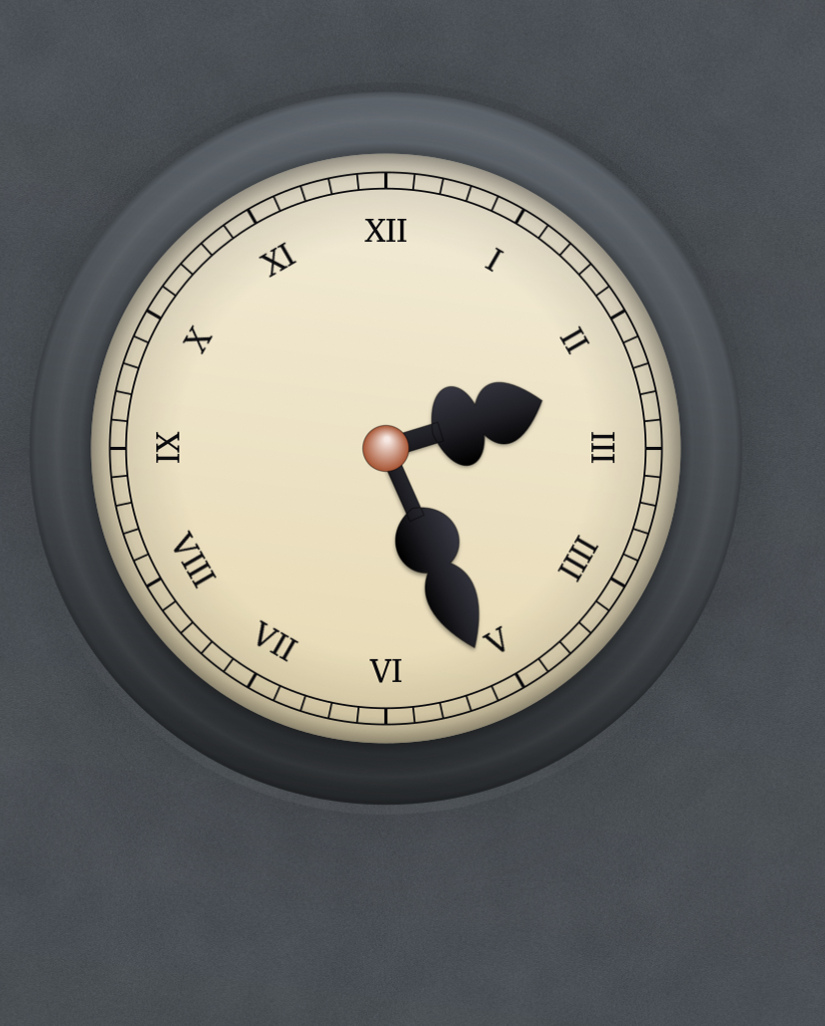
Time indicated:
2h26
